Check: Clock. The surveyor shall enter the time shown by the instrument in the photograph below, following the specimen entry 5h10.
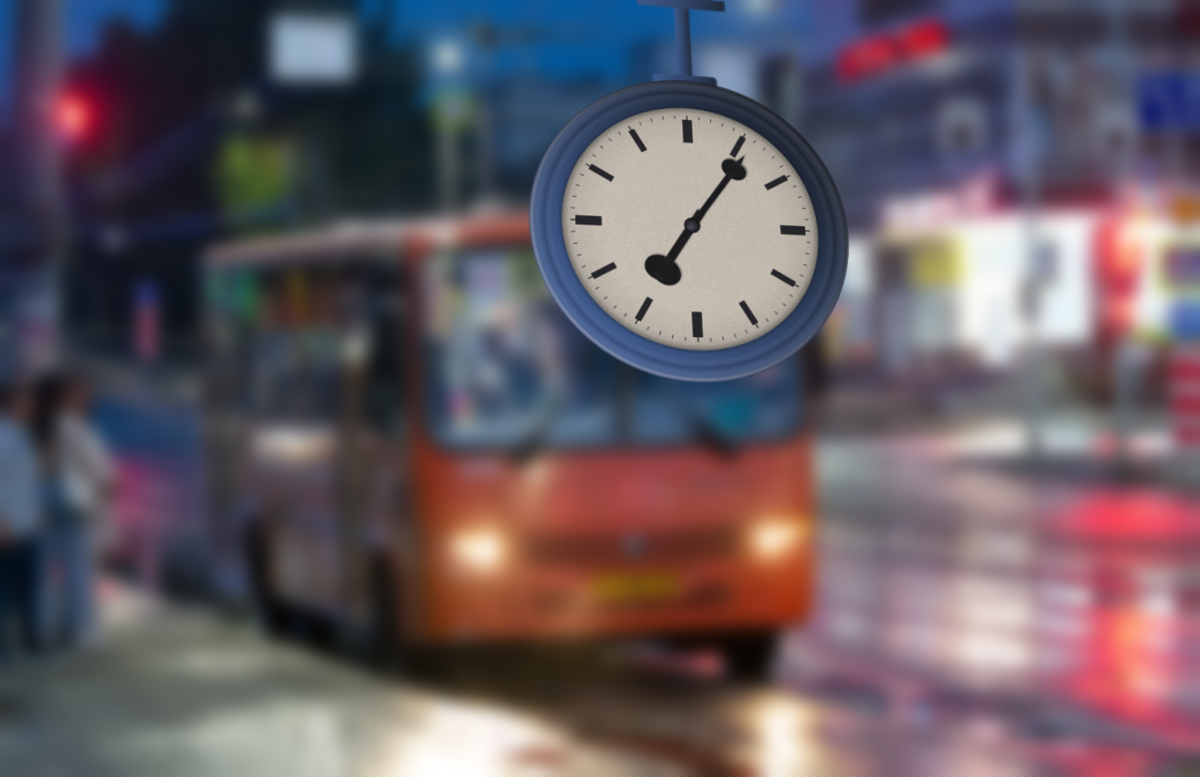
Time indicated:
7h06
